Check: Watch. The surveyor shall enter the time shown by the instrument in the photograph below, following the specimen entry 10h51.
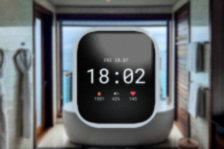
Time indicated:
18h02
